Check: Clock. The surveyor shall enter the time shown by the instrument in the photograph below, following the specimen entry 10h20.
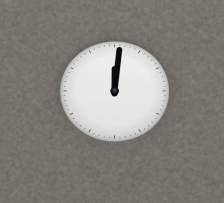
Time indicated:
12h01
